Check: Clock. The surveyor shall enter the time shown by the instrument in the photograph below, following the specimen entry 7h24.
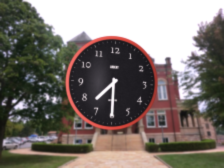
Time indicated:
7h30
